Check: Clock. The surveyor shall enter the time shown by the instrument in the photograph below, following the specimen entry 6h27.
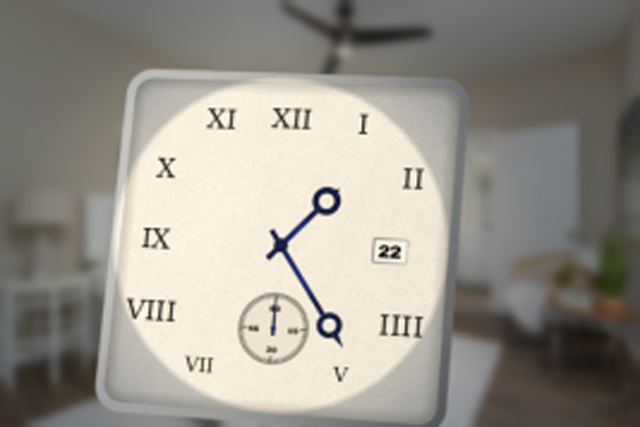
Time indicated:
1h24
